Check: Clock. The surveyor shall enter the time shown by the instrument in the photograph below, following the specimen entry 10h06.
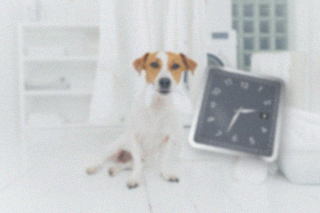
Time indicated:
2h33
